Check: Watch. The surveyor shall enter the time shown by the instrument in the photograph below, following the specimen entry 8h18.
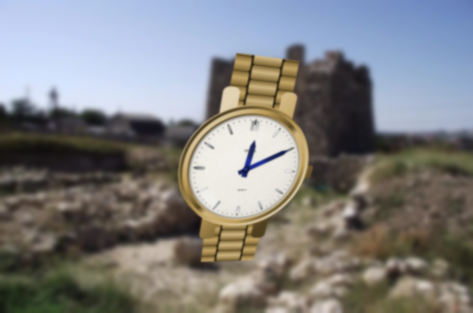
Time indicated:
12h10
